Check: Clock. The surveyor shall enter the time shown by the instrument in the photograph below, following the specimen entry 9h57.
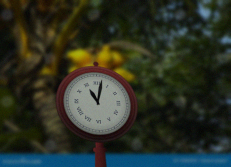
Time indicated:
11h02
